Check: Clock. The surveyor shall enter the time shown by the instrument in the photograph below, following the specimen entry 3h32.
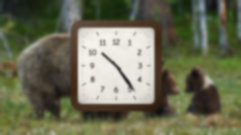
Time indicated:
10h24
